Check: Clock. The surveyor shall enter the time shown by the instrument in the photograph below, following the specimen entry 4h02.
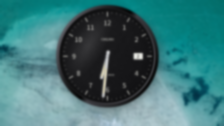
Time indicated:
6h31
